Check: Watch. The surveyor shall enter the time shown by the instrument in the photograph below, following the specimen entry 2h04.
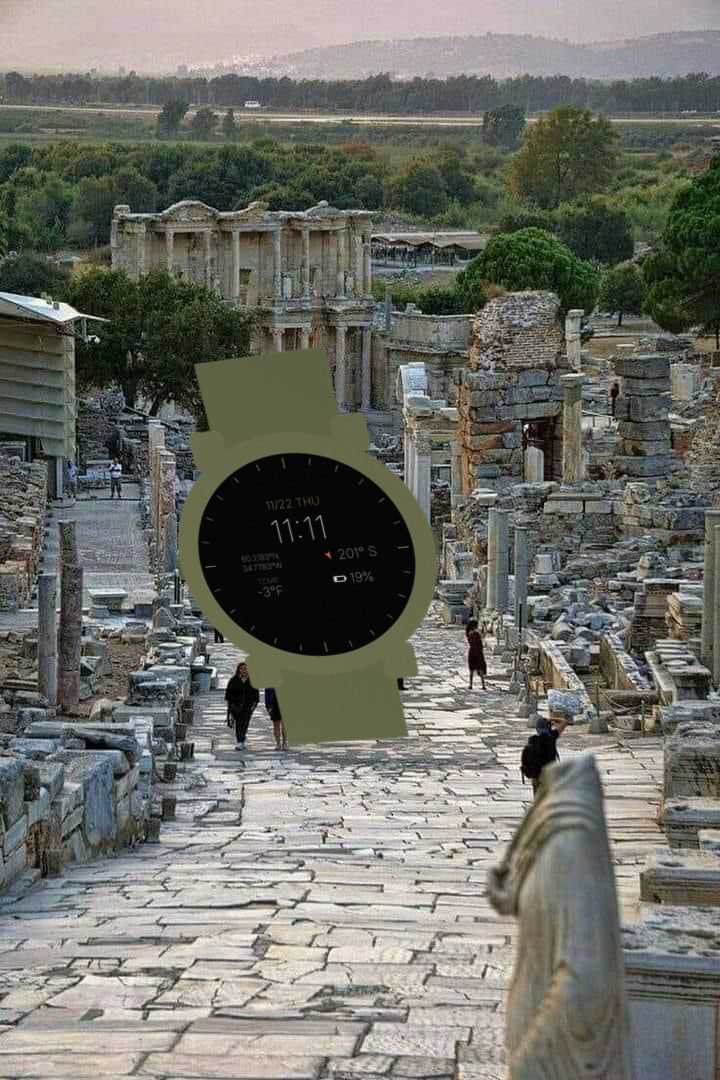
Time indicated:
11h11
